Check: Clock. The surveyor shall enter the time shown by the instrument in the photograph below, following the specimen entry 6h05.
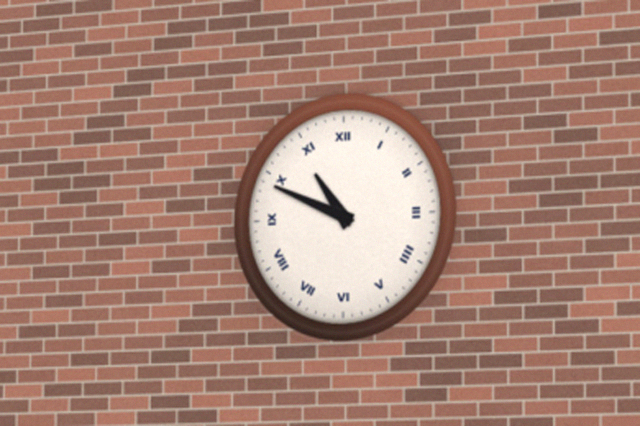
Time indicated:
10h49
